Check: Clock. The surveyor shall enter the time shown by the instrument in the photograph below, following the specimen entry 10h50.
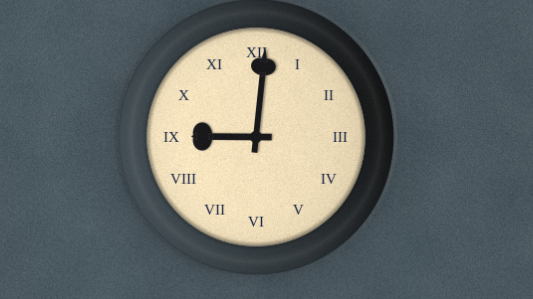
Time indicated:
9h01
